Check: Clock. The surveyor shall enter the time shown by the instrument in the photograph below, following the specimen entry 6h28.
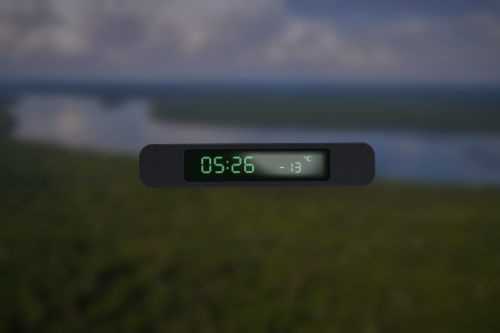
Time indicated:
5h26
